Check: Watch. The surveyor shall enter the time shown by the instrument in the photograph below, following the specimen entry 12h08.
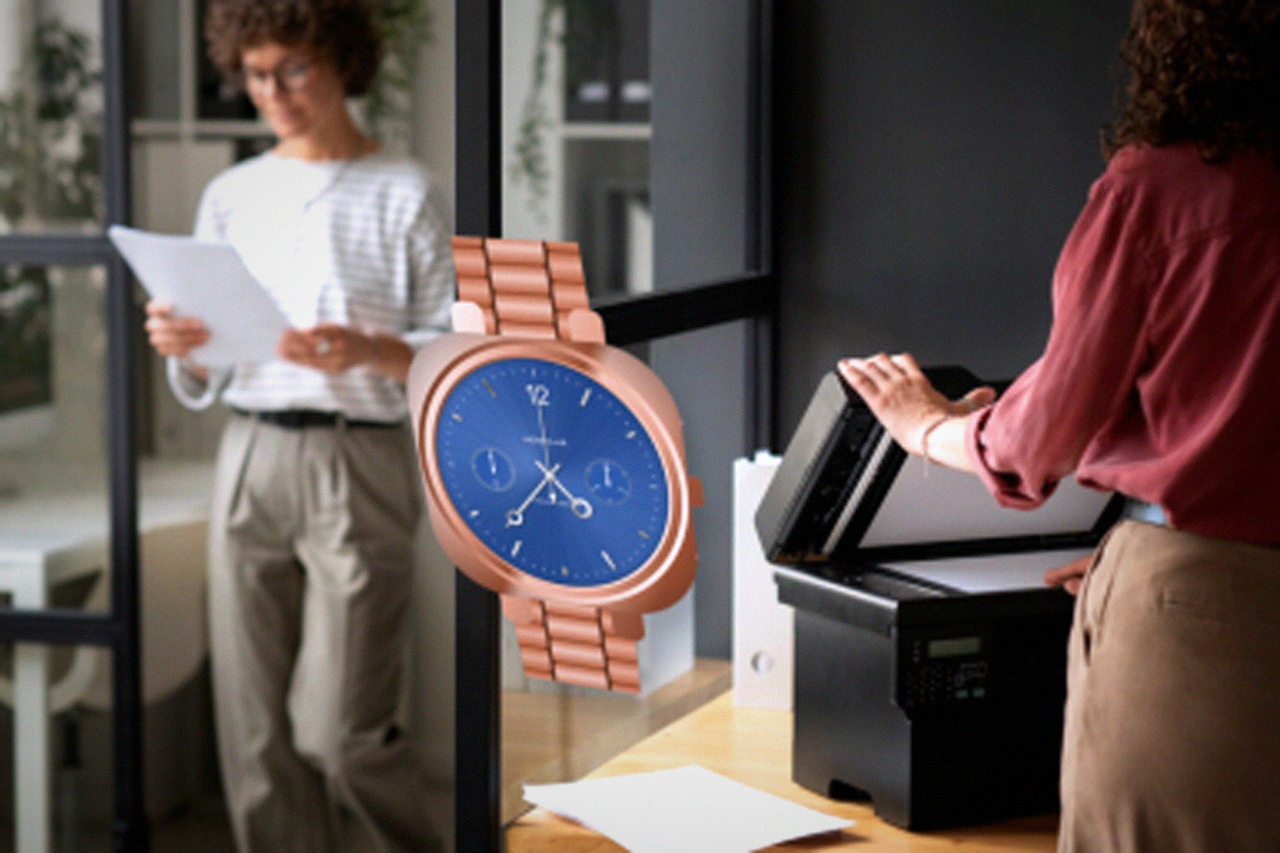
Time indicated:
4h37
